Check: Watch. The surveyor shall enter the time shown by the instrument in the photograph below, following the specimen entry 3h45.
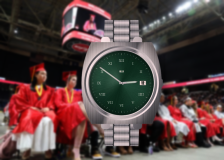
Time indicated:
2h51
